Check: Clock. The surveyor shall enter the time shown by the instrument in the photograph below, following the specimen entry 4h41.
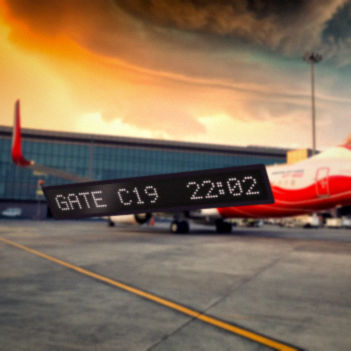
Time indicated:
22h02
